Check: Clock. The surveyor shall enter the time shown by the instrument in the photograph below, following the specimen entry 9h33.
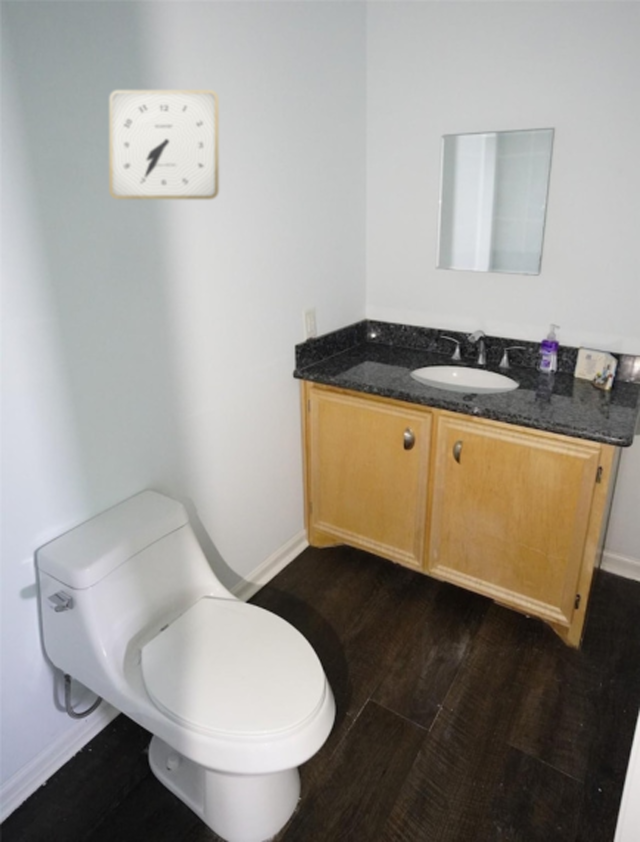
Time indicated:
7h35
